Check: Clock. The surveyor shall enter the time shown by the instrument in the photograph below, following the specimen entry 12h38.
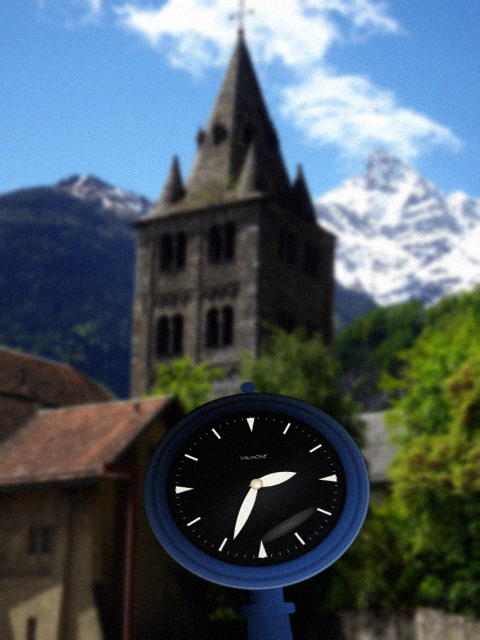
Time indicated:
2h34
